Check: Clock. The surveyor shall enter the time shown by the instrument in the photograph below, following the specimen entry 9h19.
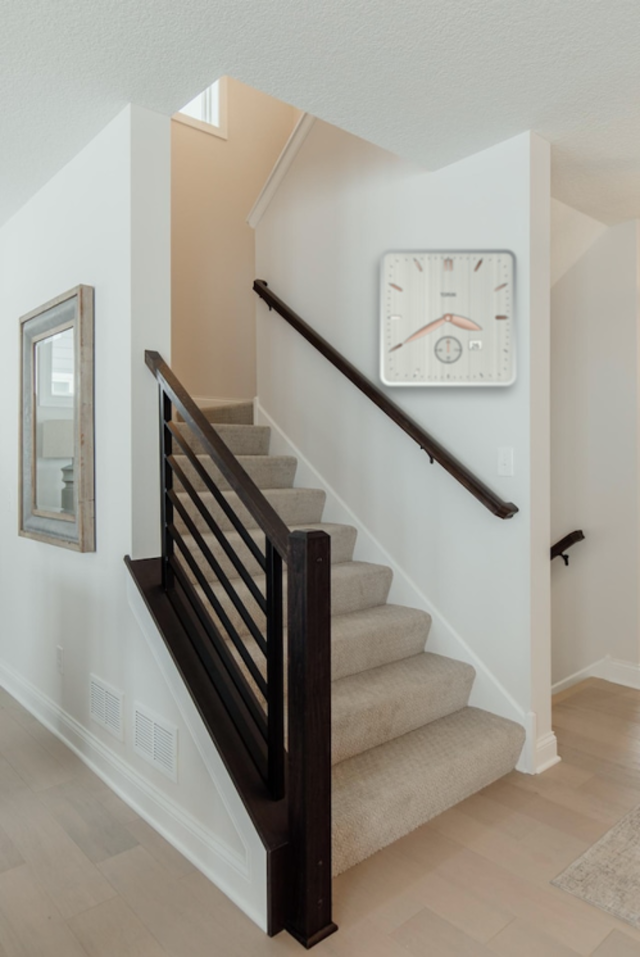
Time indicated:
3h40
